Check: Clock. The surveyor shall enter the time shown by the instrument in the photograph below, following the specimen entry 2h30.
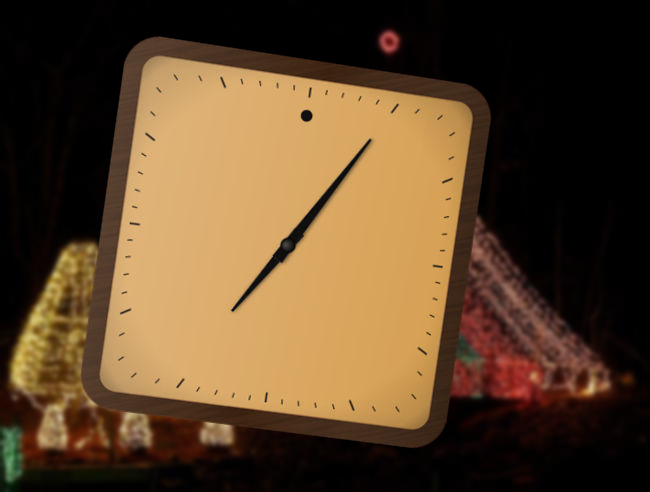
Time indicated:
7h05
